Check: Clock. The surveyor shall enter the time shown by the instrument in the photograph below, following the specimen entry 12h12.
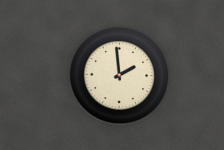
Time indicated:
1h59
